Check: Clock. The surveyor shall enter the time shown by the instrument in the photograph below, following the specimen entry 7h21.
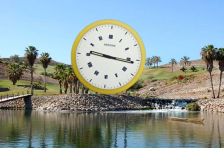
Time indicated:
9h16
